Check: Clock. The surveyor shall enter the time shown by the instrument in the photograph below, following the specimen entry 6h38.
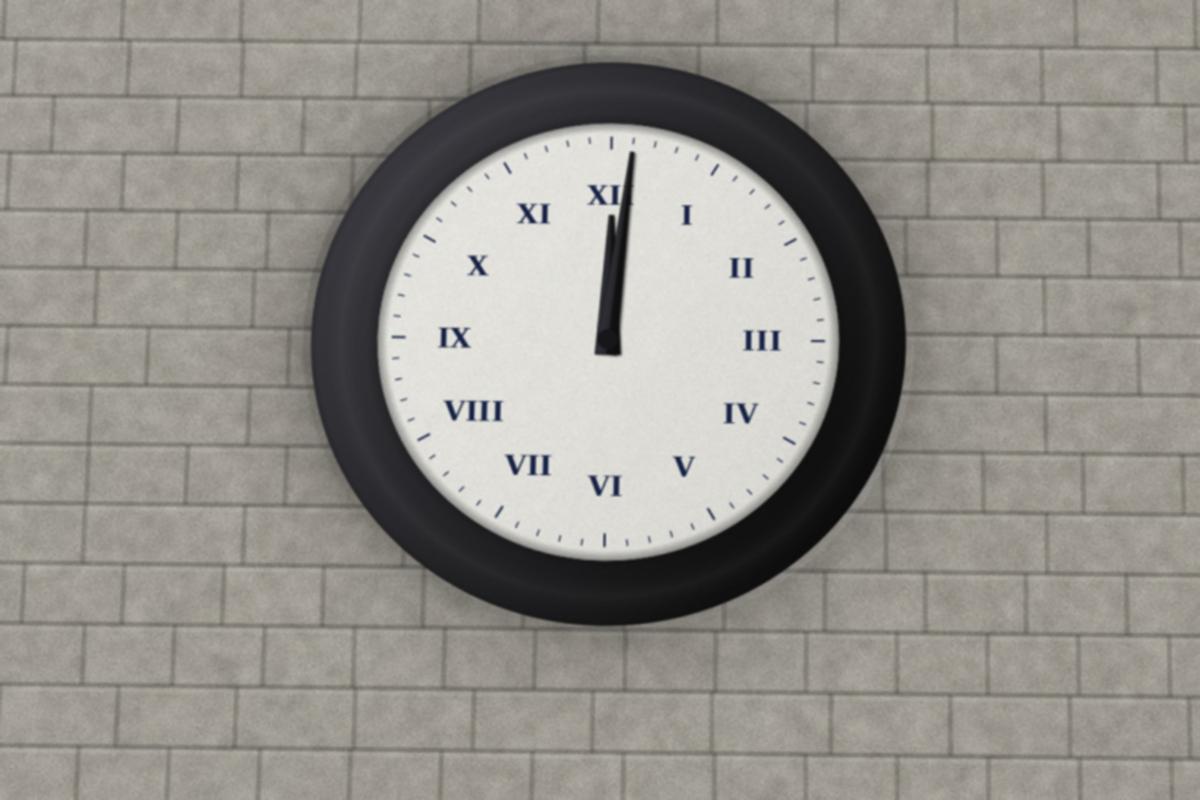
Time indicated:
12h01
